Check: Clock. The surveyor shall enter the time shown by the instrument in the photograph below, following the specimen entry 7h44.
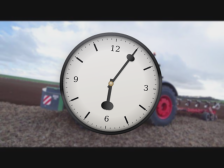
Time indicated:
6h05
